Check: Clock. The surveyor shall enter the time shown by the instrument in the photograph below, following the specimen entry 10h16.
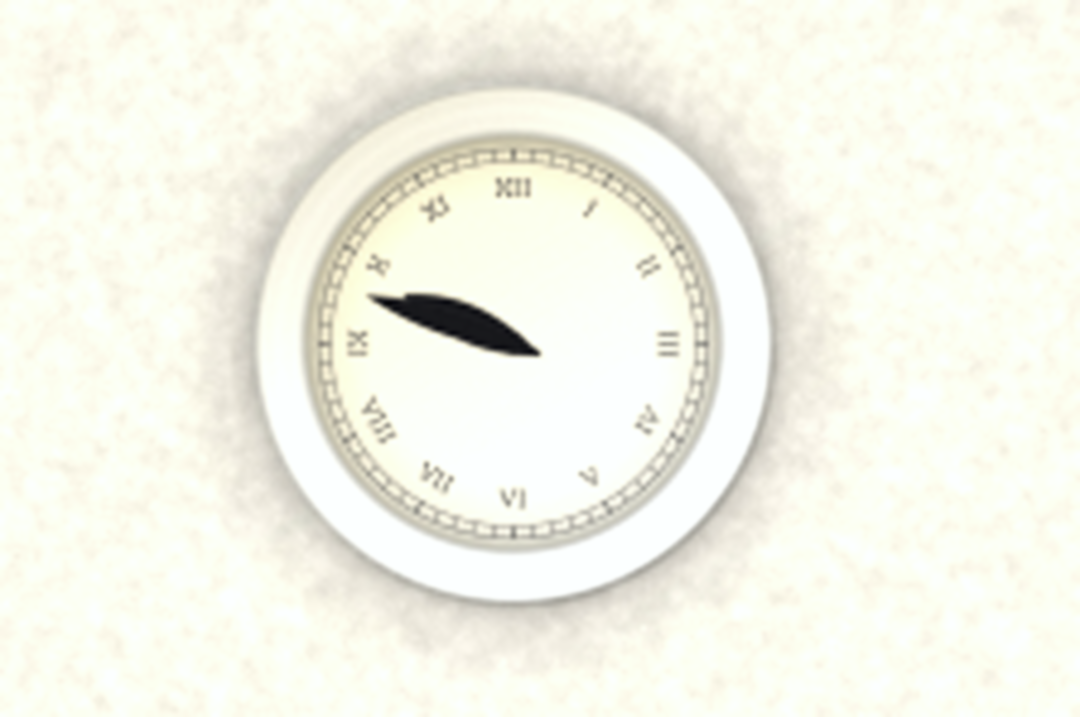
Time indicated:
9h48
